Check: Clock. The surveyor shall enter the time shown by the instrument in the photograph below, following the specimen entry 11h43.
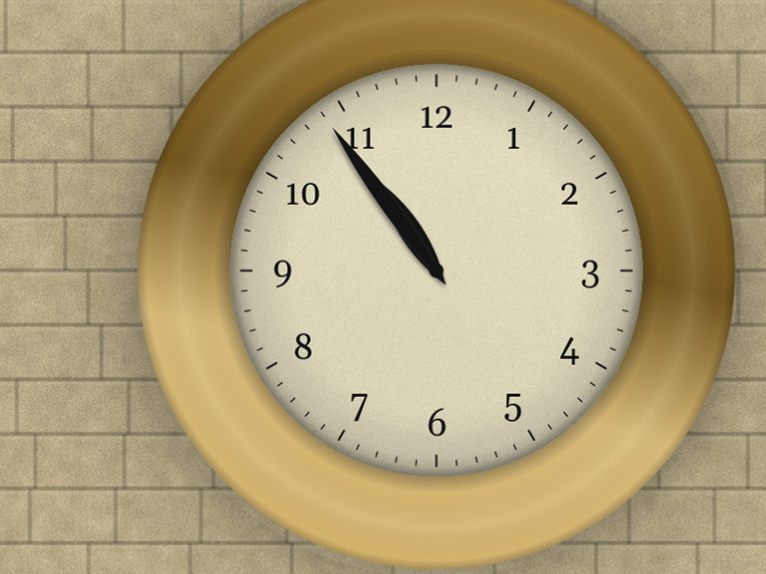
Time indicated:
10h54
